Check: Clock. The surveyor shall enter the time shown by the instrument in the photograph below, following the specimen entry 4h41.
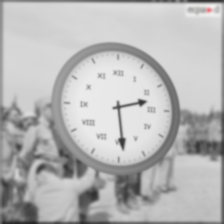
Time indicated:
2h29
